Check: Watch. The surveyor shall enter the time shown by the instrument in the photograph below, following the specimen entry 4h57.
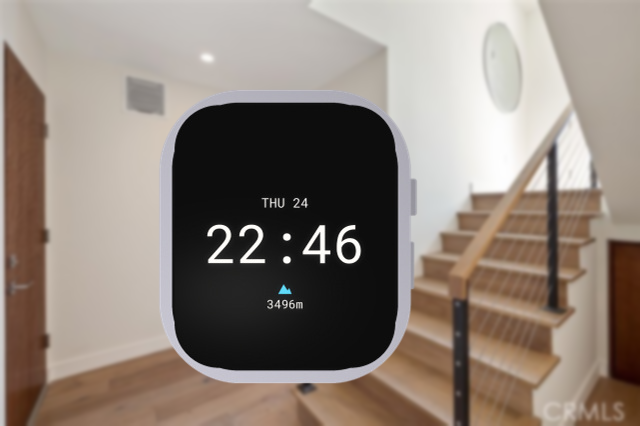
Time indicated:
22h46
